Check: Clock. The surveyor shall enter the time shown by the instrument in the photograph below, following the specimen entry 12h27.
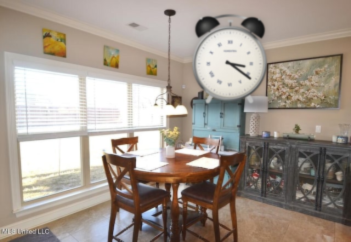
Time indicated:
3h21
